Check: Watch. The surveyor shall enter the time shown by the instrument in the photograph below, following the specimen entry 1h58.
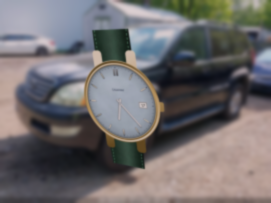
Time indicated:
6h23
